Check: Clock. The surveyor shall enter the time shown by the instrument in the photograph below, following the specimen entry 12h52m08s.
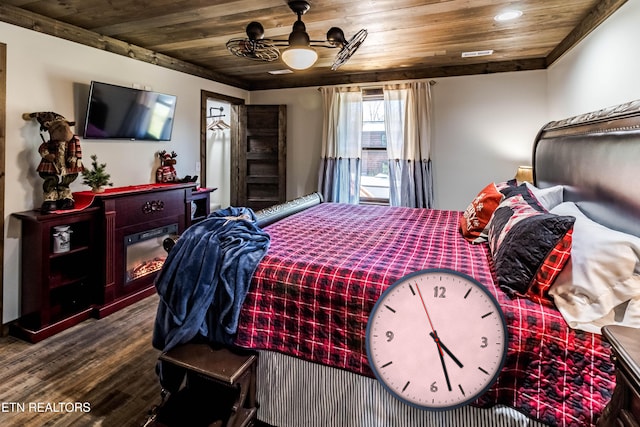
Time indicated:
4h26m56s
